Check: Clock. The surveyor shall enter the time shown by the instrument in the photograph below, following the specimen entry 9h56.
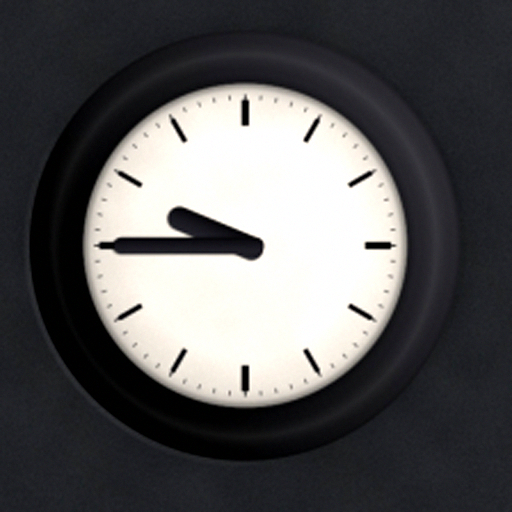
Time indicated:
9h45
